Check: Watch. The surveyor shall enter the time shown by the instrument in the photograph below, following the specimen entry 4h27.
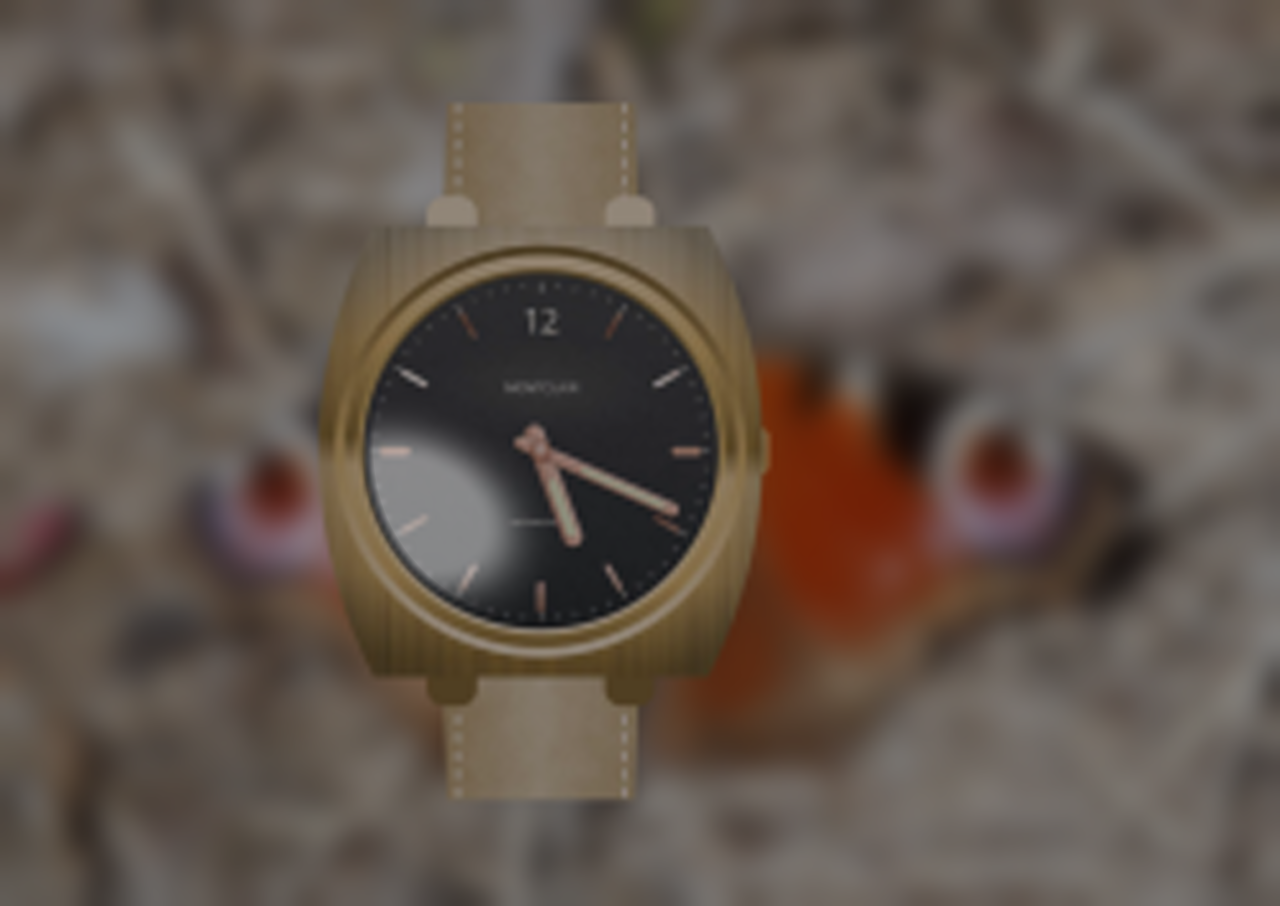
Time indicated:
5h19
